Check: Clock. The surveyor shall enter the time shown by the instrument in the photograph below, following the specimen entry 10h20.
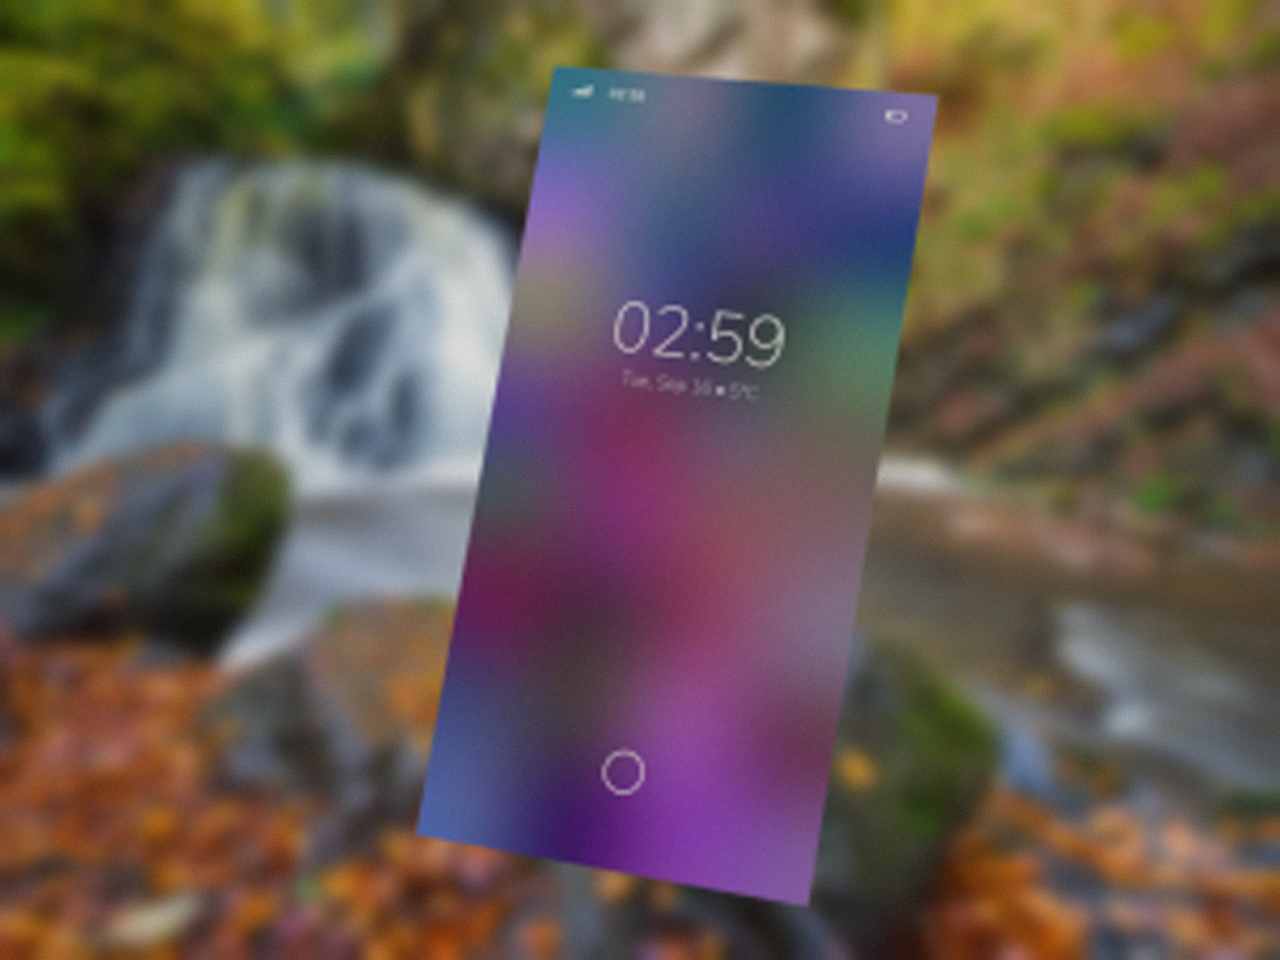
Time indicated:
2h59
